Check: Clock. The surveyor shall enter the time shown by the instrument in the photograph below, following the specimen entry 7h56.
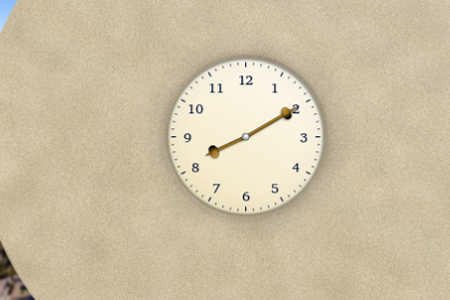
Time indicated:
8h10
